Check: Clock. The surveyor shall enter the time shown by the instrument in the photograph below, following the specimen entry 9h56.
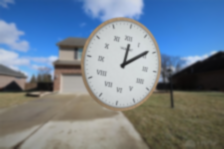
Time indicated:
12h09
